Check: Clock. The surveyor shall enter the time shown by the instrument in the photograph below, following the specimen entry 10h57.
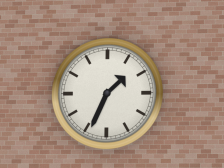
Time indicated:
1h34
